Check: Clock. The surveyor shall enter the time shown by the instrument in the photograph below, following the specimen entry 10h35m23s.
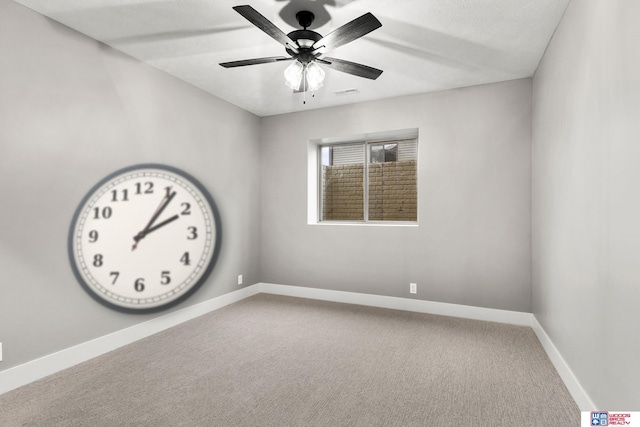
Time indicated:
2h06m05s
